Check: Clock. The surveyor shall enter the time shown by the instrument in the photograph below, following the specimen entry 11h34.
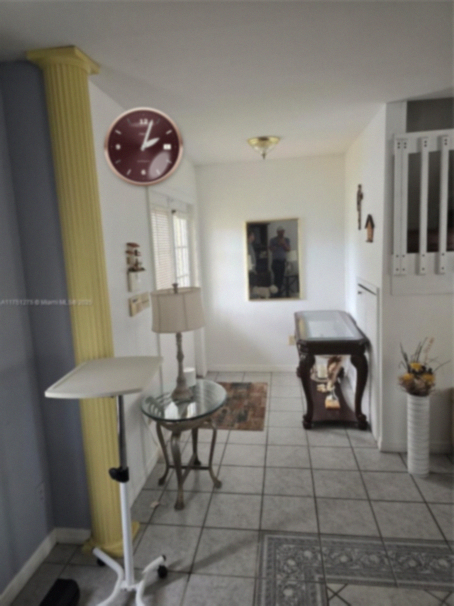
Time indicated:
2h03
